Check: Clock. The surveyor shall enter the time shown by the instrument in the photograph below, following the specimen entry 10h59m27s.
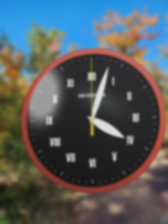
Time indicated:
4h03m00s
